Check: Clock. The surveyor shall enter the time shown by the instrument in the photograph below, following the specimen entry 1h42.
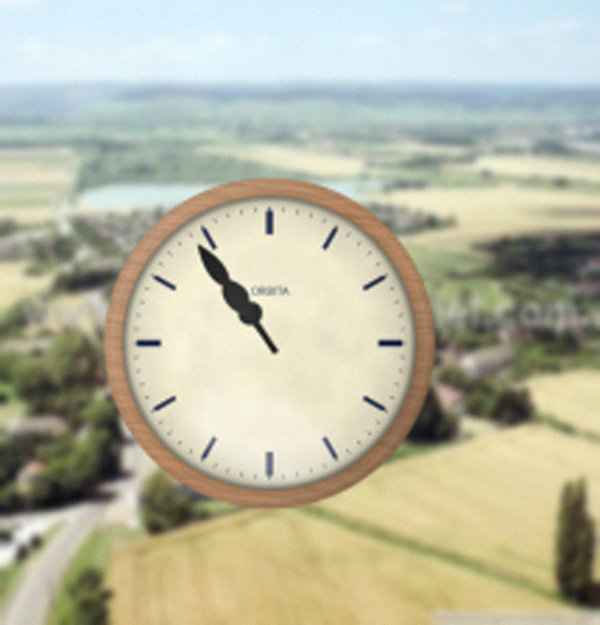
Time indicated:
10h54
